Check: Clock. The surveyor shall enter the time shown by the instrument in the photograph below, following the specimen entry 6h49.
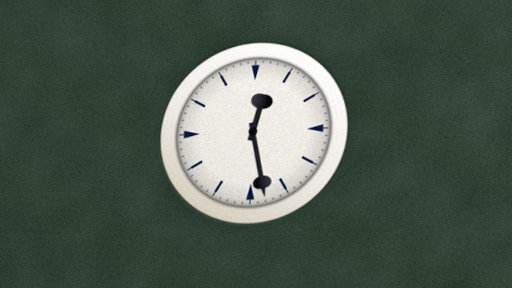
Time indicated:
12h28
